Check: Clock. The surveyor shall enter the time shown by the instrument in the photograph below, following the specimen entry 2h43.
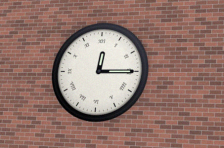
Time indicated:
12h15
